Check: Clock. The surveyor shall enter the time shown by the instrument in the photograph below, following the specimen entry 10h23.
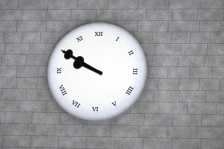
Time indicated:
9h50
